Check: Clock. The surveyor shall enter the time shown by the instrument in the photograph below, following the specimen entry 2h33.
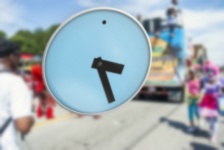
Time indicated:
3h26
